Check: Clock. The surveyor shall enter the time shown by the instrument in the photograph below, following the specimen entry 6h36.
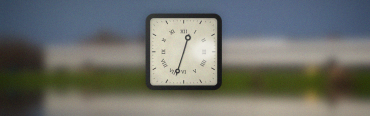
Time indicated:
12h33
